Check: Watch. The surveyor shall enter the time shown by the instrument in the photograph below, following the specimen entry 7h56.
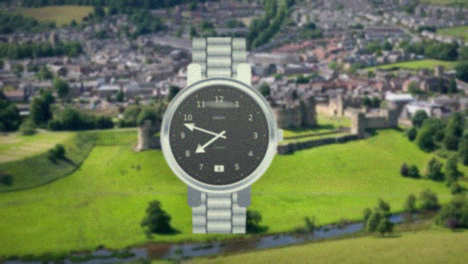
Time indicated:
7h48
